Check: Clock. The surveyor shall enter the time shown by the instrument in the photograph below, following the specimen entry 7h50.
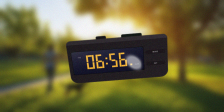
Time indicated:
6h56
